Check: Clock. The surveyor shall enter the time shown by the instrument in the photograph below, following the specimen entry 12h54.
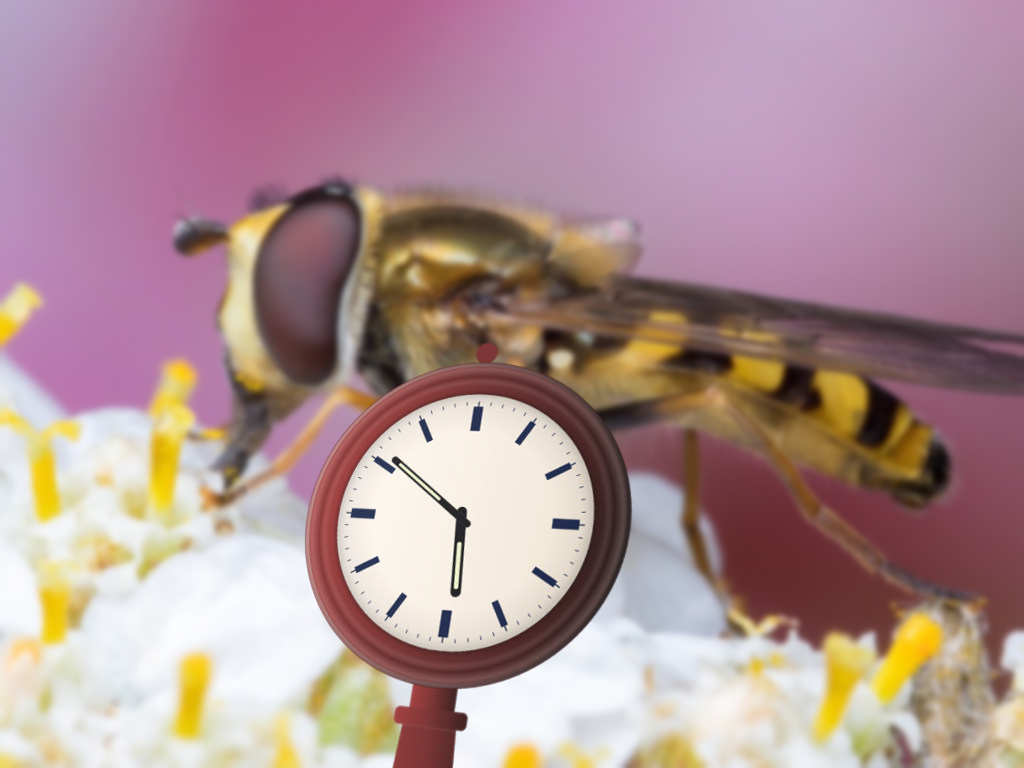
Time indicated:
5h51
